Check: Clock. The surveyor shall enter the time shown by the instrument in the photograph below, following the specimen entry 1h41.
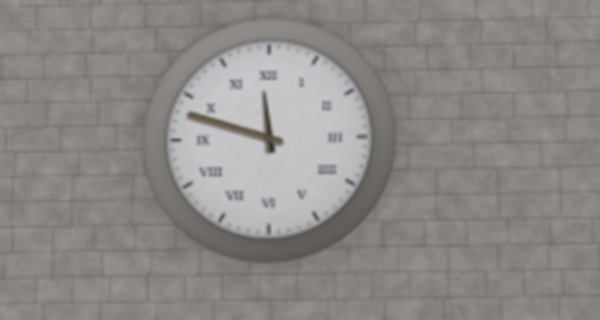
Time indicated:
11h48
